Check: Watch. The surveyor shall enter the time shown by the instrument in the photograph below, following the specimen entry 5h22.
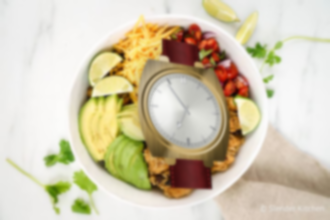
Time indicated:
6h54
